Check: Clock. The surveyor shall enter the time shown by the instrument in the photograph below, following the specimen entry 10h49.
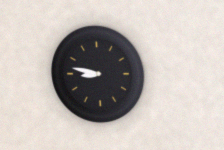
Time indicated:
8h47
